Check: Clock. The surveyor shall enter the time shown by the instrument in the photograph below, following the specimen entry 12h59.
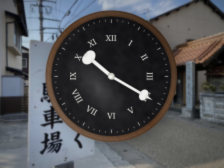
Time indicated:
10h20
